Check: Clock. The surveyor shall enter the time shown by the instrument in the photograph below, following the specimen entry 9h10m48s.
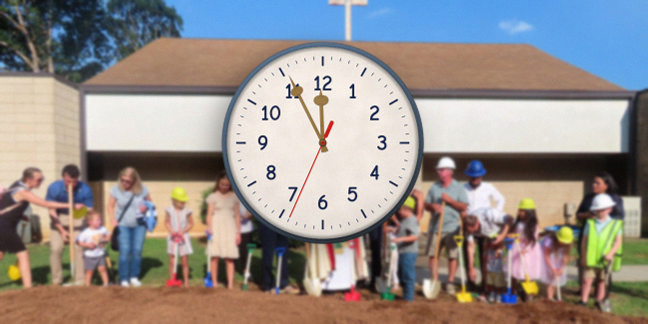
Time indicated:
11h55m34s
